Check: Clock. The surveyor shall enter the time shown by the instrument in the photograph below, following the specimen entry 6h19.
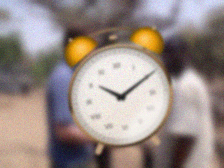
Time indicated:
10h10
